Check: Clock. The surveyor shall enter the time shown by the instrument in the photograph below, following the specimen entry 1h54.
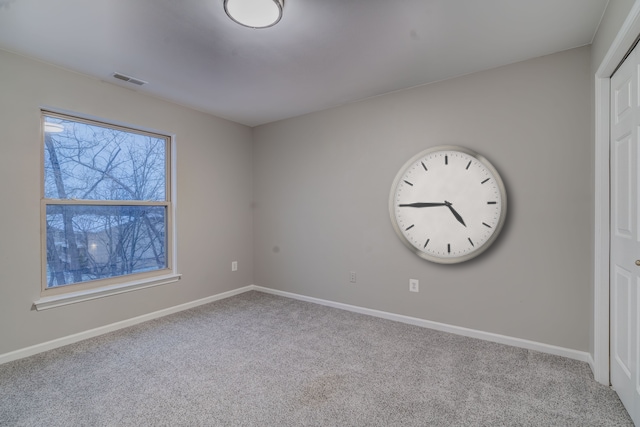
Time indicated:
4h45
